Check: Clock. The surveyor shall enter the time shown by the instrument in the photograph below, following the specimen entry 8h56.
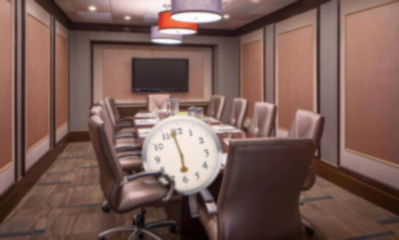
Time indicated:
5h58
